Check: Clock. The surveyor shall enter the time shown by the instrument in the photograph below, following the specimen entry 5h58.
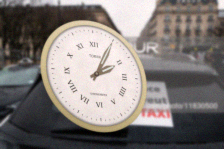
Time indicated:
2h05
